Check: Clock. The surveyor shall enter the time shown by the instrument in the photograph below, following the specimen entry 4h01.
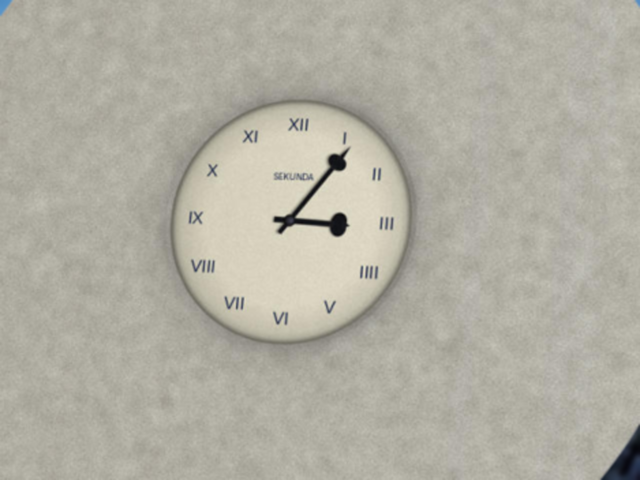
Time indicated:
3h06
